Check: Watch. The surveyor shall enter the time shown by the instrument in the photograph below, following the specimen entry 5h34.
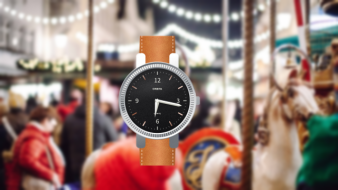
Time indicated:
6h17
